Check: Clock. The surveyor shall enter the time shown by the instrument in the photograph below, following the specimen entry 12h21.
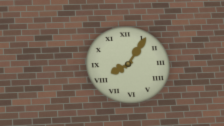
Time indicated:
8h06
